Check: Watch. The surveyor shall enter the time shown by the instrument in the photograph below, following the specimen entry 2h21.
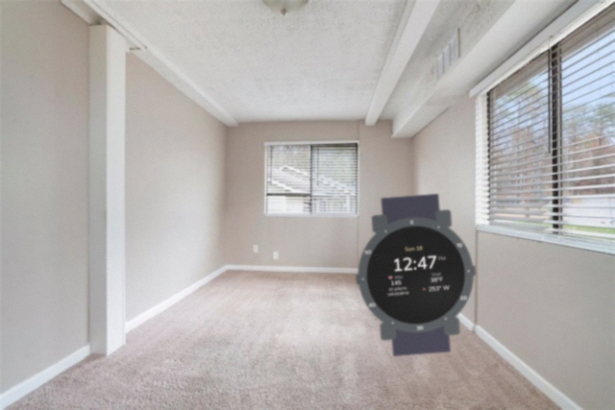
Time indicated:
12h47
